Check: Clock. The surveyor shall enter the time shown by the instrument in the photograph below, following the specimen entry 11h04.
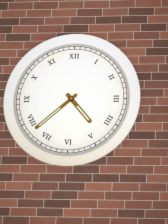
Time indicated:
4h38
